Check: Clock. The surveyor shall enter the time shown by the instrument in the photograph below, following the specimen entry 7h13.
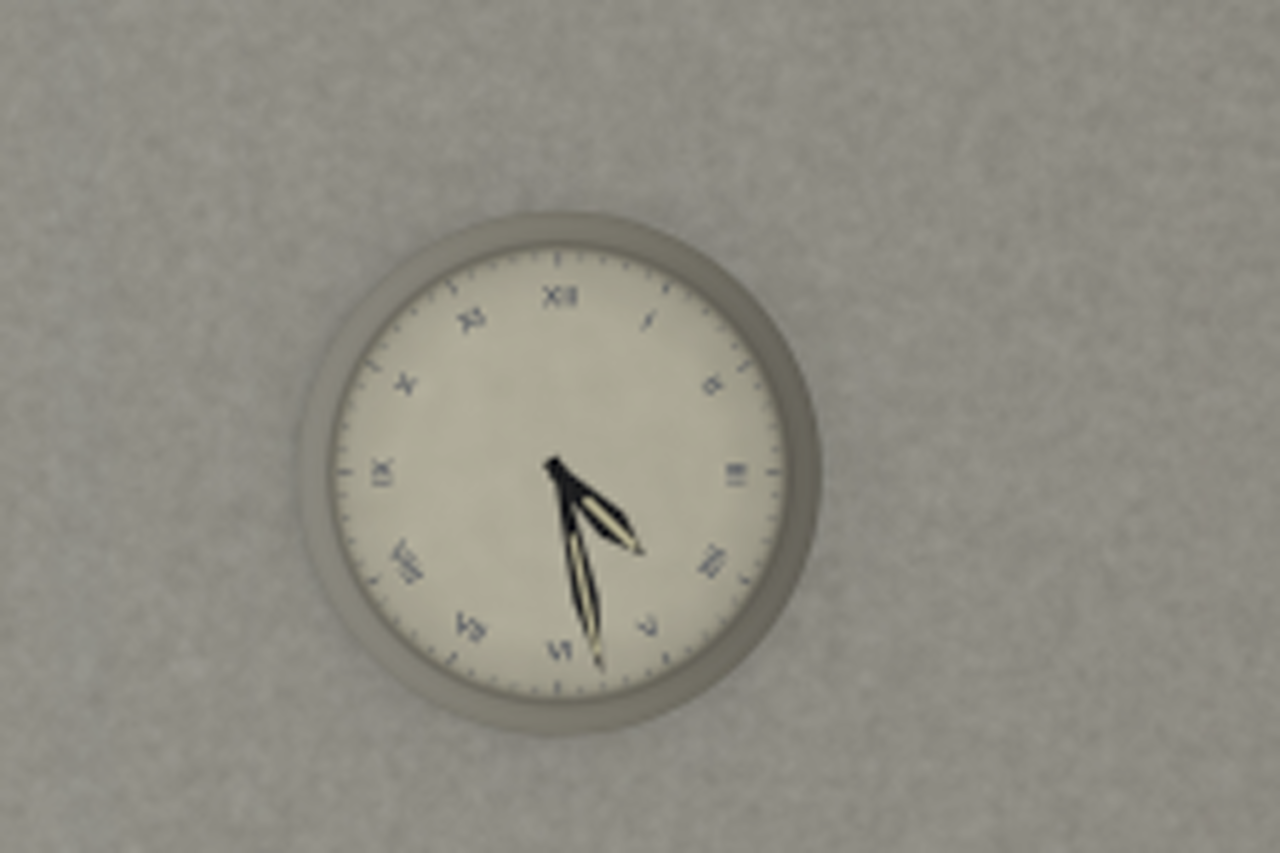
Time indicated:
4h28
